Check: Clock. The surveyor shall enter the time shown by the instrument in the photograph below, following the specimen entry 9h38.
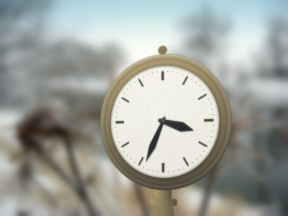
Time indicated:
3h34
